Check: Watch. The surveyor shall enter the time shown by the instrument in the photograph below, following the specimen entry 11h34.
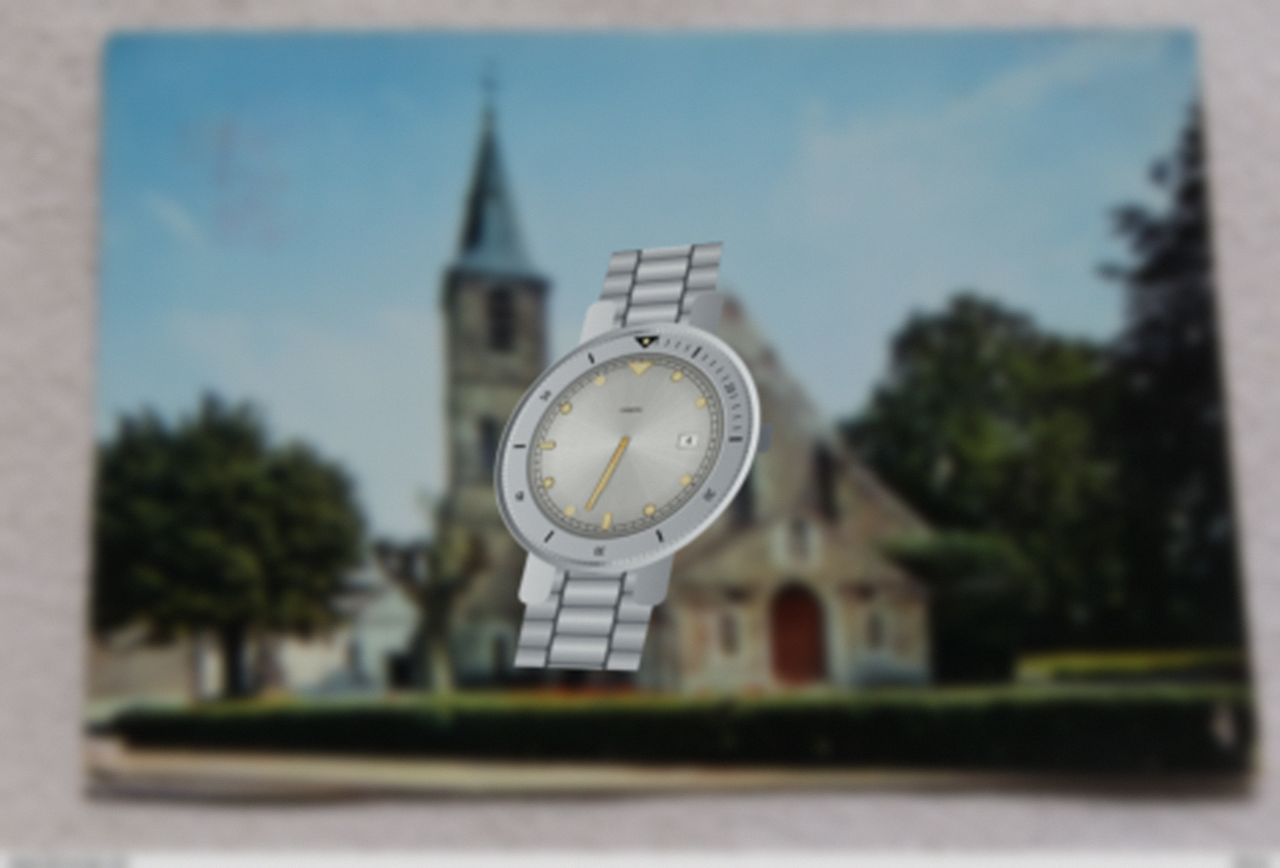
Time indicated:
6h33
